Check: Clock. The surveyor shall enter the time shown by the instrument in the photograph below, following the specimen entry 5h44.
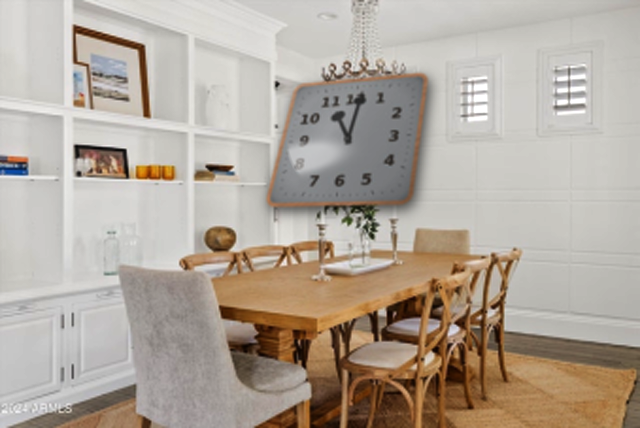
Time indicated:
11h01
